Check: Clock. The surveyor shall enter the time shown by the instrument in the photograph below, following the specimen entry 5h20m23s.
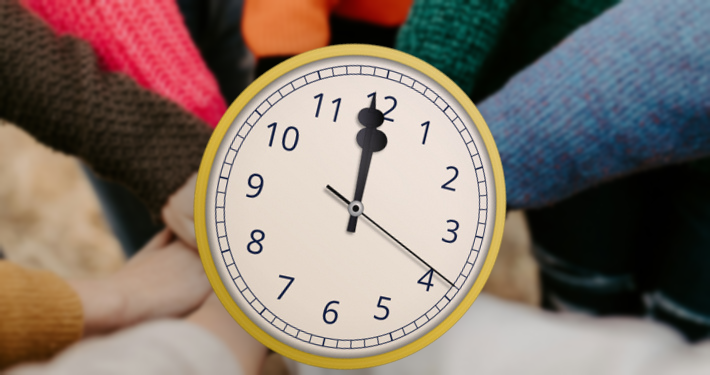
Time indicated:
11h59m19s
